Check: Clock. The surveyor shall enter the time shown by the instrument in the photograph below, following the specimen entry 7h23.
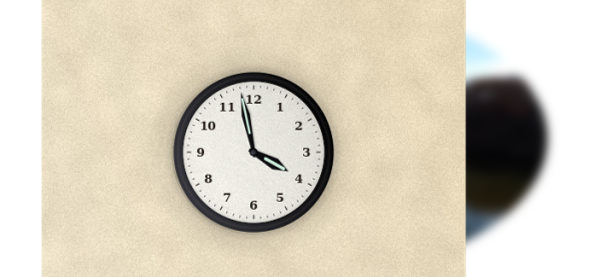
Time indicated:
3h58
